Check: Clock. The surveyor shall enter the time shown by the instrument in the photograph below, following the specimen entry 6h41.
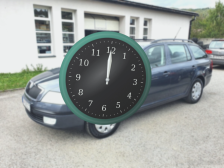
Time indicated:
12h00
